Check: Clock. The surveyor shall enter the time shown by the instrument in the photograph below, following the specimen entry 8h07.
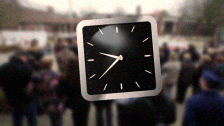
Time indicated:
9h38
